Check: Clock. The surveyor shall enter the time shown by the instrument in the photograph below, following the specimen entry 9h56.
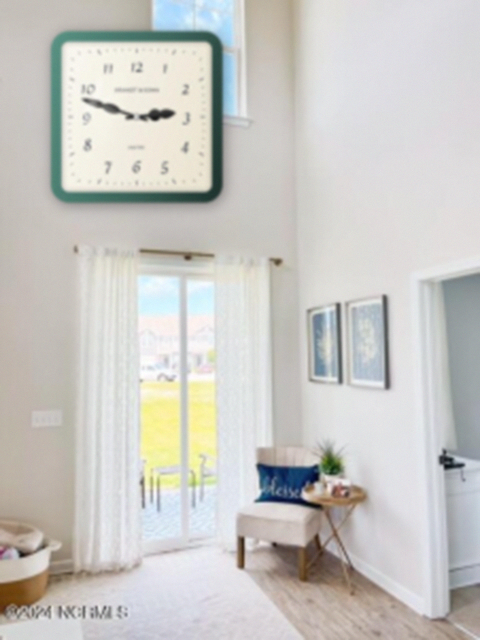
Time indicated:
2h48
